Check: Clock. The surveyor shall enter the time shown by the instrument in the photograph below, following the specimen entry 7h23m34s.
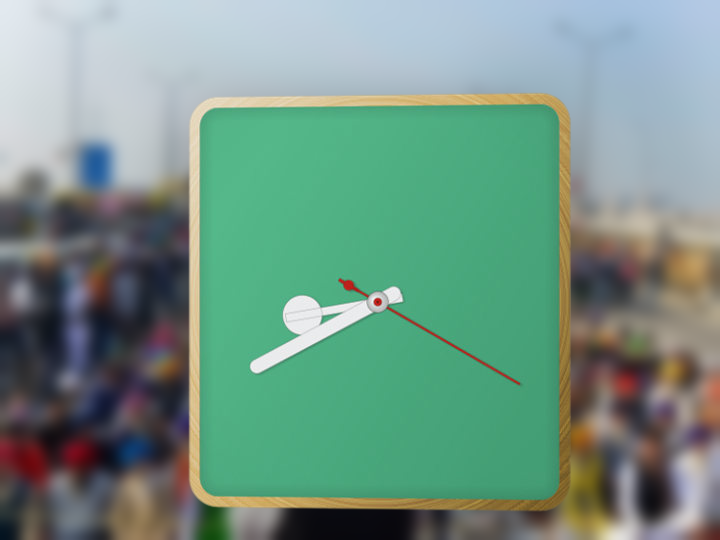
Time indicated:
8h40m20s
